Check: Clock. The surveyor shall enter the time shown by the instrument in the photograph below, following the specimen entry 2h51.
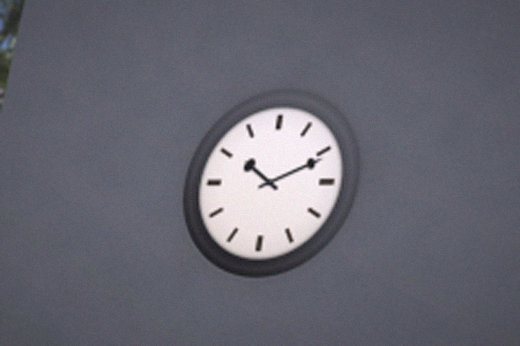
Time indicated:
10h11
